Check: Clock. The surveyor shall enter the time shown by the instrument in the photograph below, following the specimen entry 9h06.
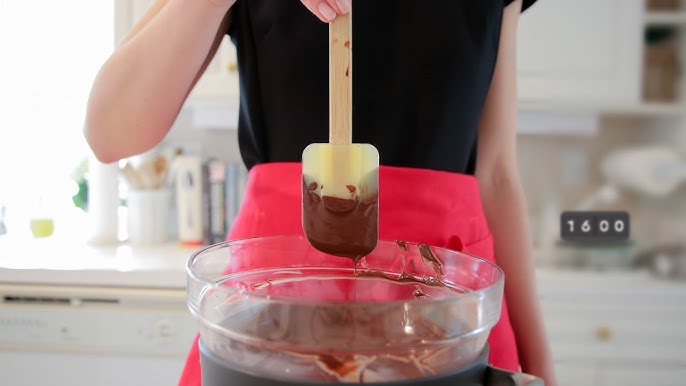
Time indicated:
16h00
